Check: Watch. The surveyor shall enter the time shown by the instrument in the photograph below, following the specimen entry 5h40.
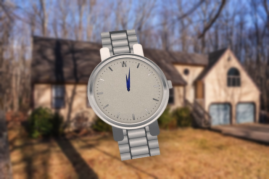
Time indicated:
12h02
